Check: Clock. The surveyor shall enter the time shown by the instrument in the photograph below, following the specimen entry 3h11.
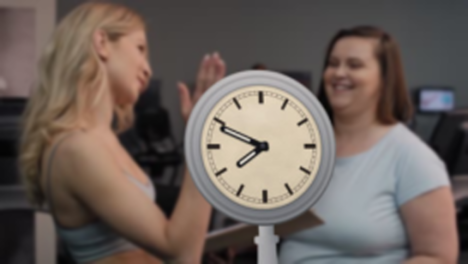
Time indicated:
7h49
